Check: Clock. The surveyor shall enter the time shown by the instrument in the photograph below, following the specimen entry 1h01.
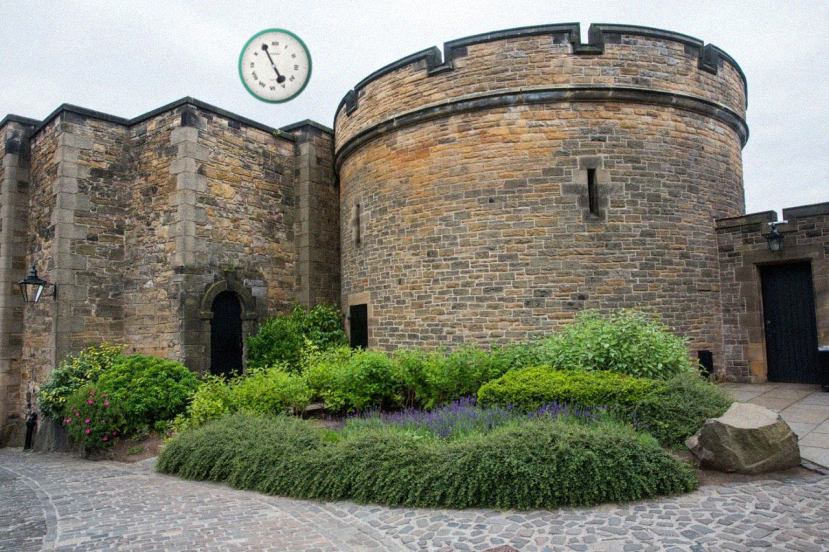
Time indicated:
4h55
